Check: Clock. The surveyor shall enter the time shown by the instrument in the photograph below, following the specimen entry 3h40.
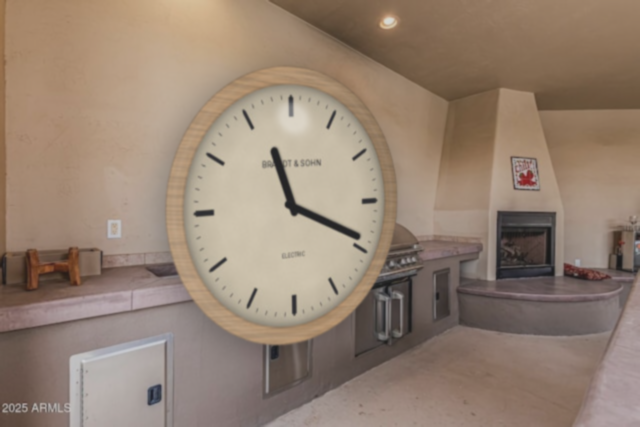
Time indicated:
11h19
